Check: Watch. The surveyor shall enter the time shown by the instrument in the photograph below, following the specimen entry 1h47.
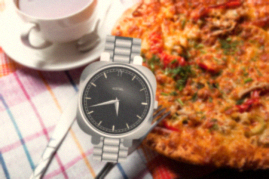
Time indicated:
5h42
